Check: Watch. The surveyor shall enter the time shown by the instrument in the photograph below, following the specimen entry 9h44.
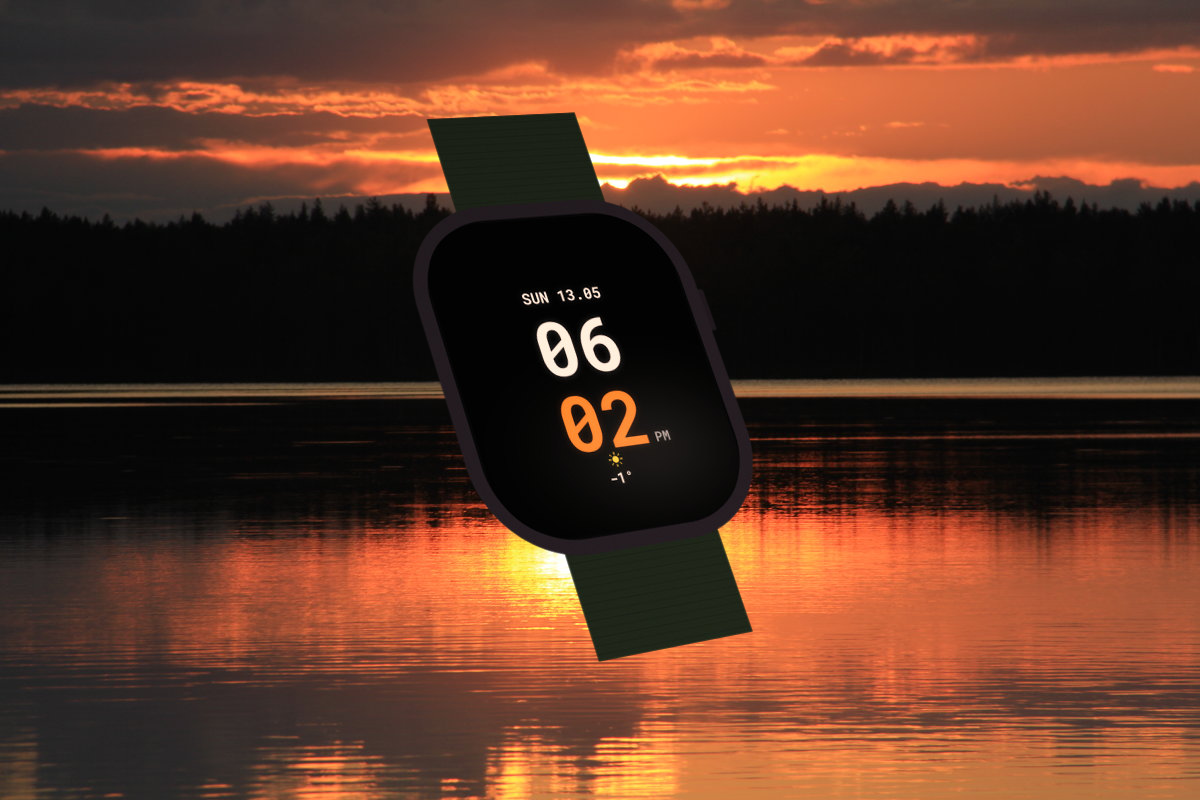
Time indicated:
6h02
